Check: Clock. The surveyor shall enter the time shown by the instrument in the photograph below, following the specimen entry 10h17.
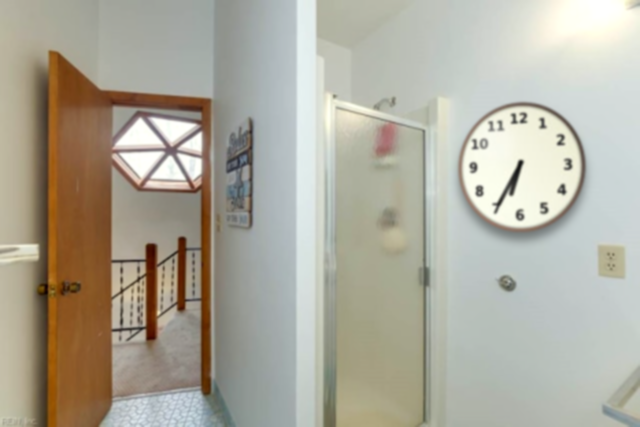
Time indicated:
6h35
